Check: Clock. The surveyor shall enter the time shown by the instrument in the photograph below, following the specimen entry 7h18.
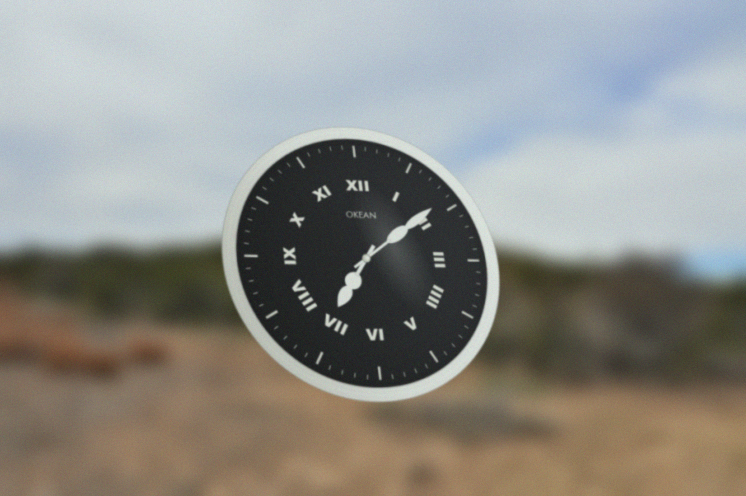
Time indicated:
7h09
